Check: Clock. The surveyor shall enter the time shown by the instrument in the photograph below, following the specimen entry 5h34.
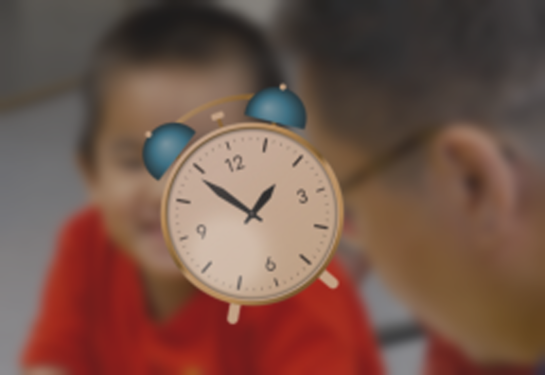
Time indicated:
1h54
